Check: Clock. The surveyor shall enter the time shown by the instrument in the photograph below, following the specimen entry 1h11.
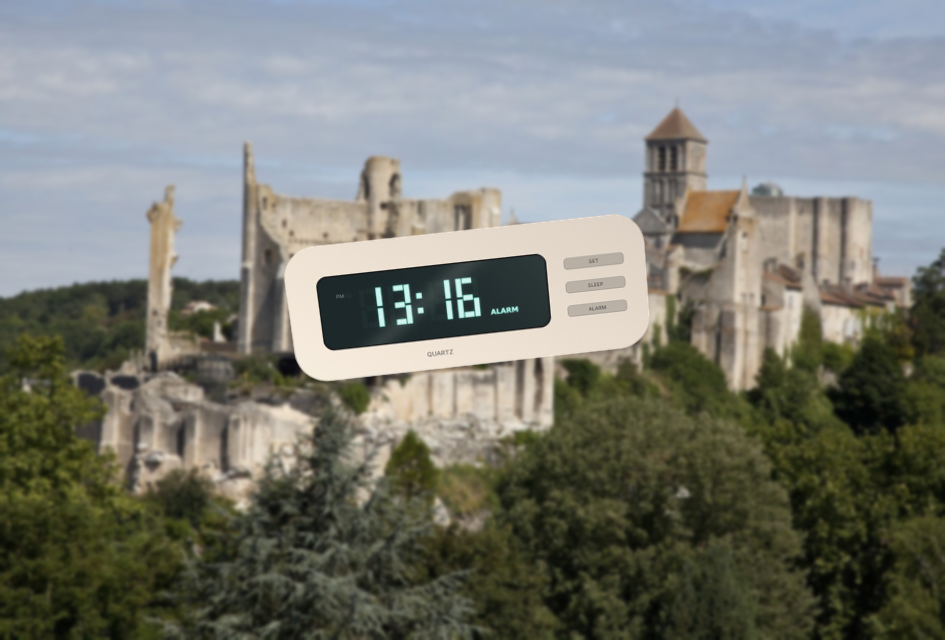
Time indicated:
13h16
